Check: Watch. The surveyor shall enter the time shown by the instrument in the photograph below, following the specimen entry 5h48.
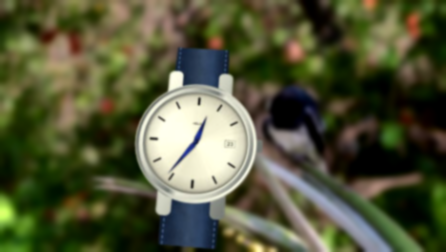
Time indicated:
12h36
